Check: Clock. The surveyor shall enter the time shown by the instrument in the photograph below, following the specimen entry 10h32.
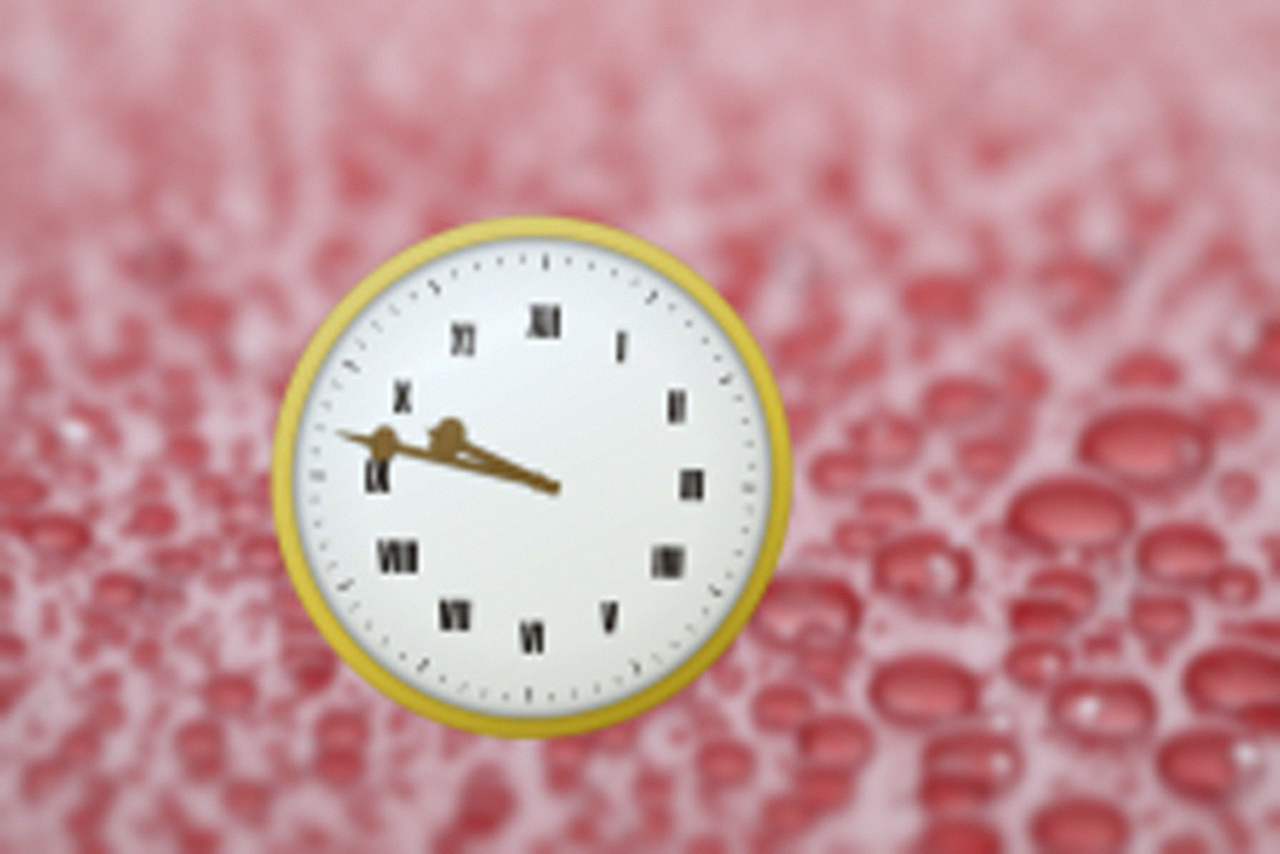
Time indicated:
9h47
